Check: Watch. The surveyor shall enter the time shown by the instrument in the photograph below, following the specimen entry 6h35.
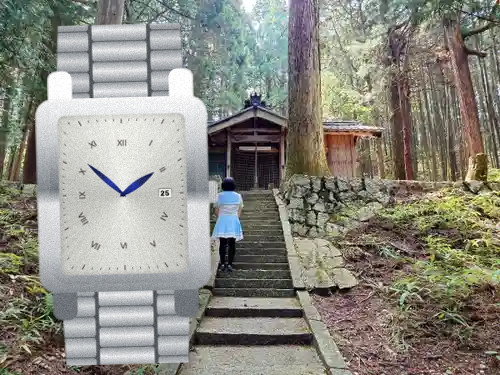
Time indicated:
1h52
